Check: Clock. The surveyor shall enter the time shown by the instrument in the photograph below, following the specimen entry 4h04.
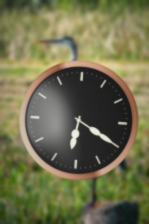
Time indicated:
6h20
